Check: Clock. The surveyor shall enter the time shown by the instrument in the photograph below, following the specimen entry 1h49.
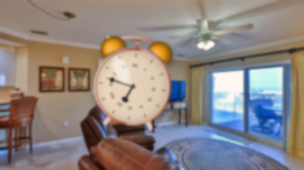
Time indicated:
6h47
